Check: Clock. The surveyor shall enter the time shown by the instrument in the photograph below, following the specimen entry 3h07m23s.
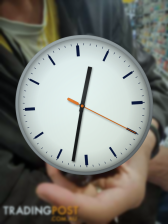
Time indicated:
12h32m20s
